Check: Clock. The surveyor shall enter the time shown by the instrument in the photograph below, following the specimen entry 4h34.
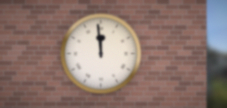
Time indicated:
11h59
